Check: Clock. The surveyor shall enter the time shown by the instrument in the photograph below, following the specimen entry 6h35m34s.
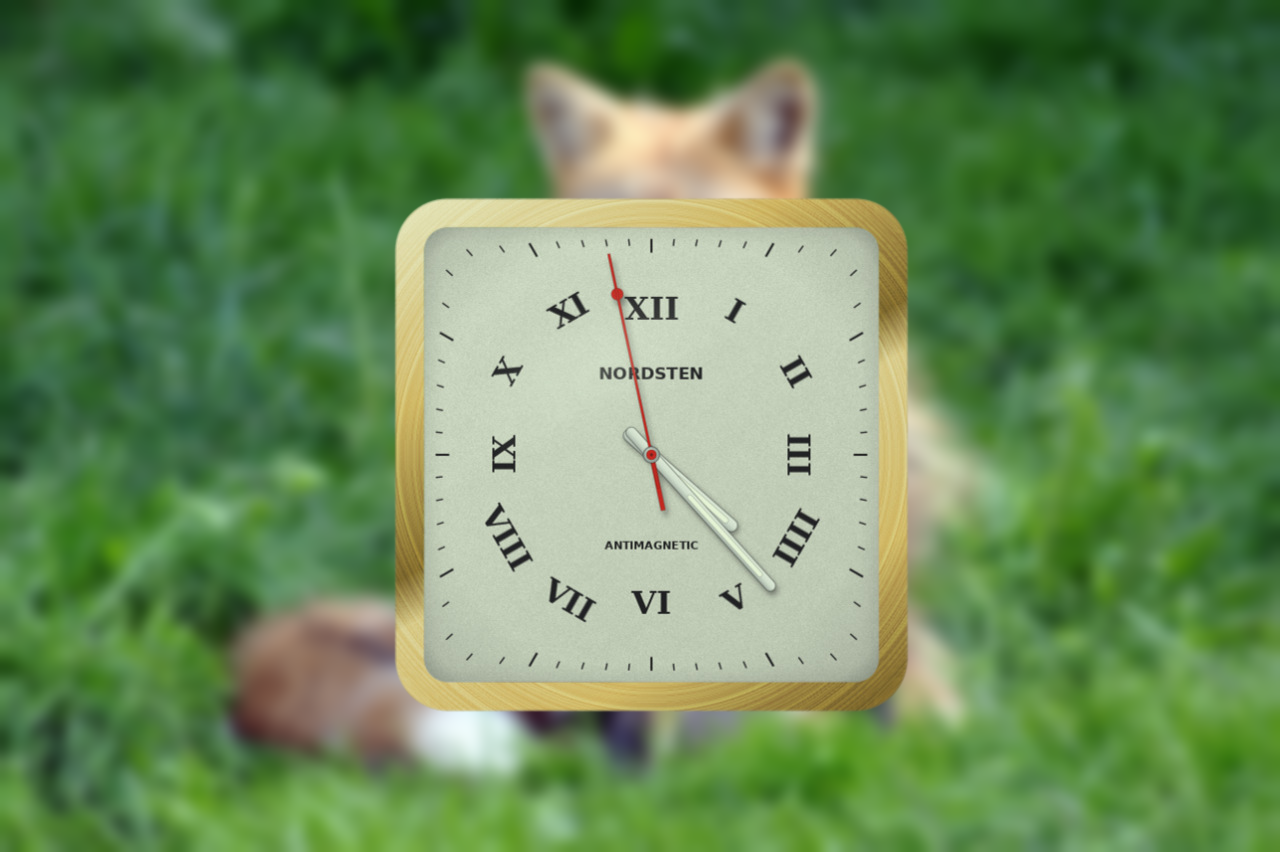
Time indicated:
4h22m58s
